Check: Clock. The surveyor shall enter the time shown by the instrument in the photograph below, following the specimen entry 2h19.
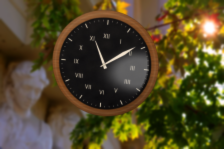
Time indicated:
11h09
